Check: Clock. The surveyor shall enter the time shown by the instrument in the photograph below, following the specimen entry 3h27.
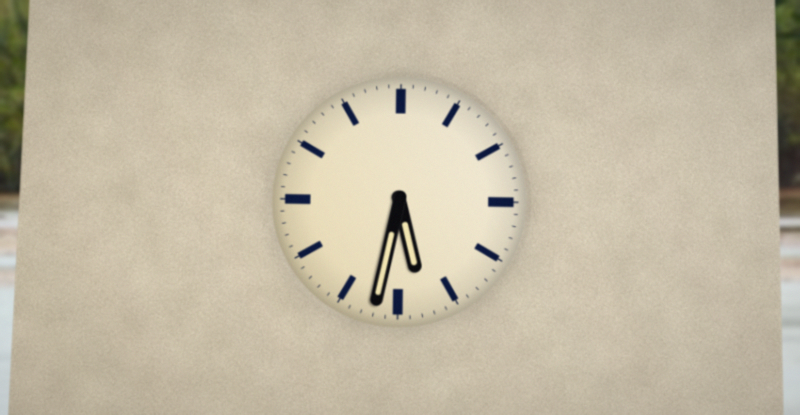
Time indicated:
5h32
